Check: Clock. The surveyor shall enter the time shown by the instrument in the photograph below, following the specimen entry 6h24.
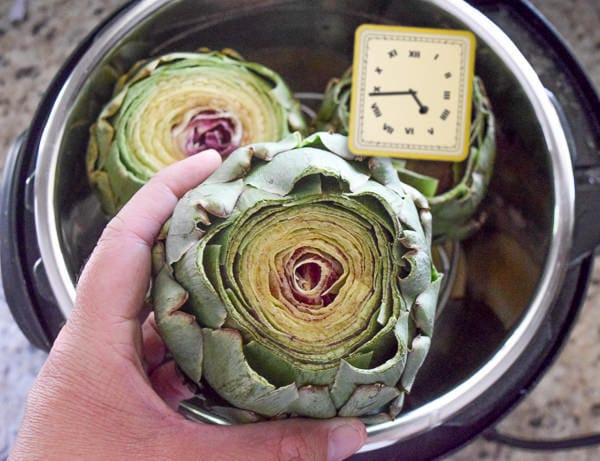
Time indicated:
4h44
